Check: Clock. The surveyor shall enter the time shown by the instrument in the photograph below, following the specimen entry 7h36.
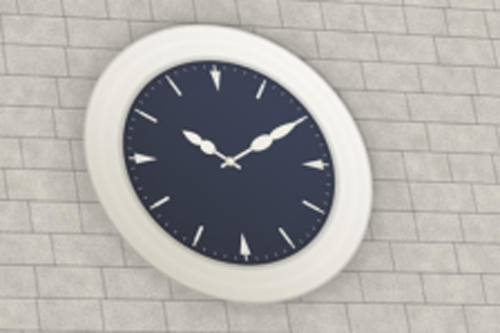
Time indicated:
10h10
